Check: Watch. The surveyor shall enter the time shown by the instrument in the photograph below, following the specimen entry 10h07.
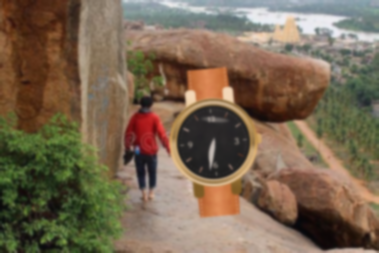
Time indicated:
6h32
